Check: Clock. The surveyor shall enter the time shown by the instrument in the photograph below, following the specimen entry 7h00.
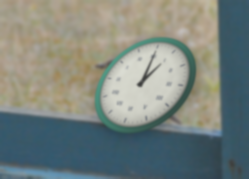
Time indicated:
1h00
